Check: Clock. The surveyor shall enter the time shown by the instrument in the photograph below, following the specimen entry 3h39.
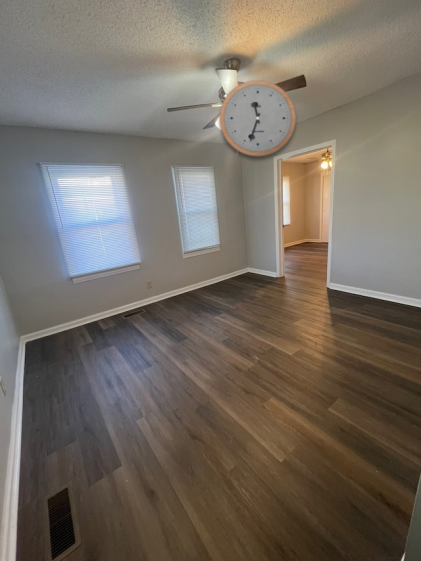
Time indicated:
11h33
